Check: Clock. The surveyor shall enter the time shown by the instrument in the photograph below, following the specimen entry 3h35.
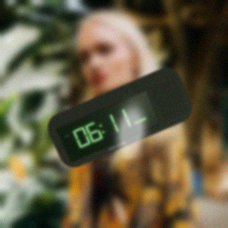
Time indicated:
6h11
